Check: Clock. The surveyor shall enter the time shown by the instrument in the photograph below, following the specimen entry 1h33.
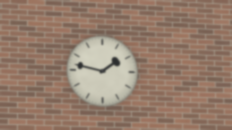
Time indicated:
1h47
